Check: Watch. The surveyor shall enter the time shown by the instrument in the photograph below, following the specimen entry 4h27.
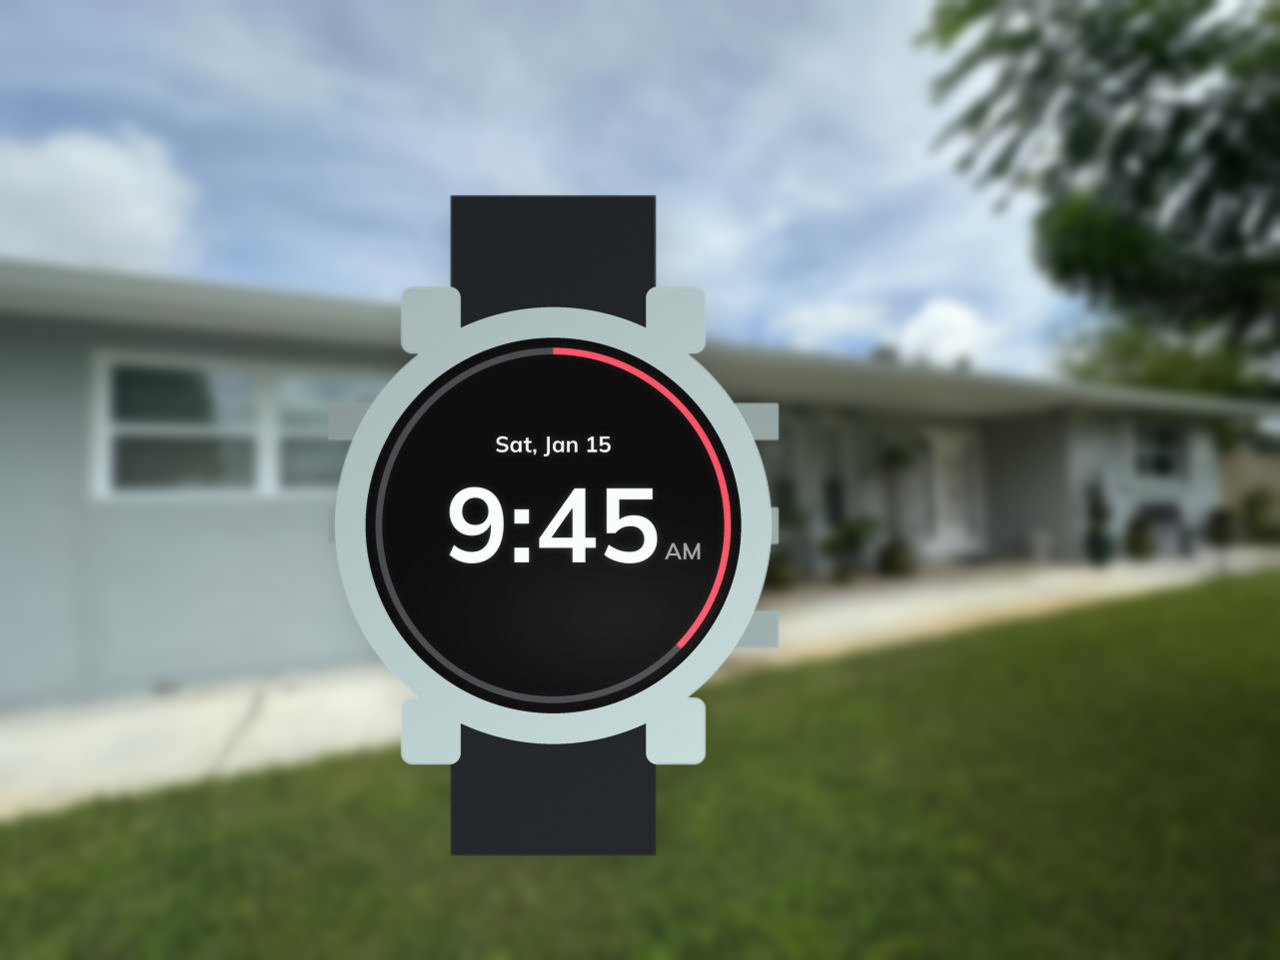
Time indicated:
9h45
